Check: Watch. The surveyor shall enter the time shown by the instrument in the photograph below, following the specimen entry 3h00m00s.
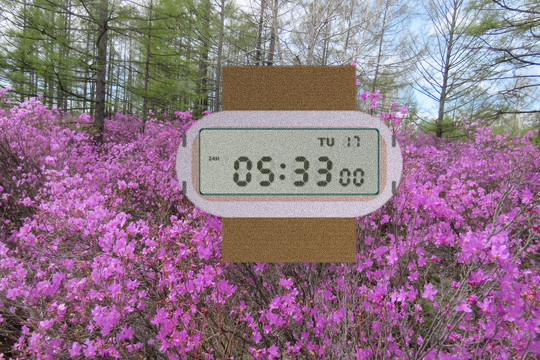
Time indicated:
5h33m00s
